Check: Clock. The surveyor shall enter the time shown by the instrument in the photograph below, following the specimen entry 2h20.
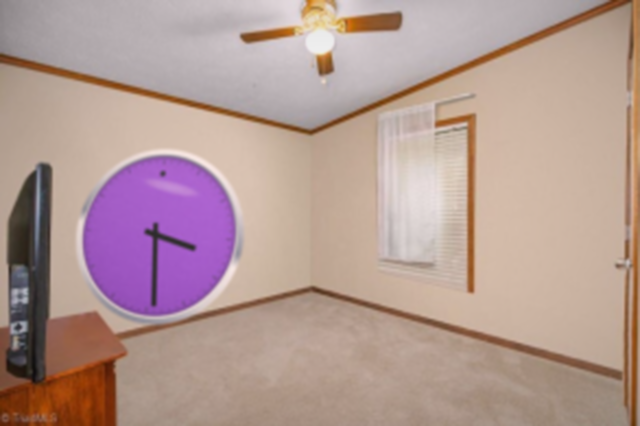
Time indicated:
3h29
